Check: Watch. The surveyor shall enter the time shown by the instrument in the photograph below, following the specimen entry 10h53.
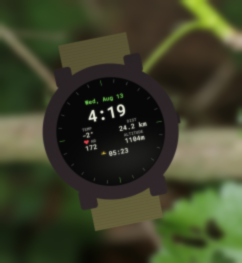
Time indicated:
4h19
